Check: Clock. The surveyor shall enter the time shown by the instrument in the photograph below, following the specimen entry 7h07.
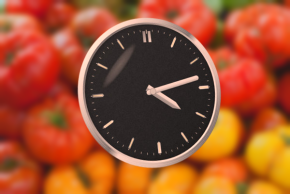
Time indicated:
4h13
